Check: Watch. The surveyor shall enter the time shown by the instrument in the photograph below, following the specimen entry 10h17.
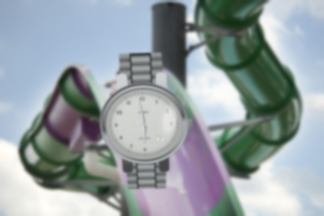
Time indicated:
5h59
